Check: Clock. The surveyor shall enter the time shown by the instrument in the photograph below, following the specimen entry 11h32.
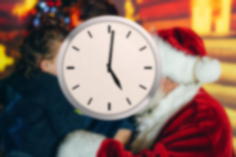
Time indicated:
5h01
